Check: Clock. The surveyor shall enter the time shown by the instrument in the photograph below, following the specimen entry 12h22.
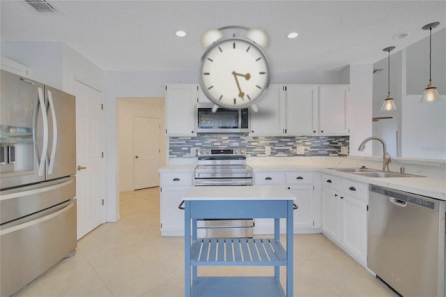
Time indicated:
3h27
